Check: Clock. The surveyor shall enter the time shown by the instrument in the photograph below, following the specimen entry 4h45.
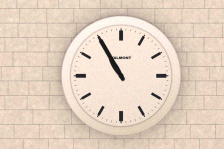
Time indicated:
10h55
